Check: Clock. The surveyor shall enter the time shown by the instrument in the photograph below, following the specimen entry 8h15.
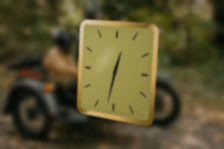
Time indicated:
12h32
